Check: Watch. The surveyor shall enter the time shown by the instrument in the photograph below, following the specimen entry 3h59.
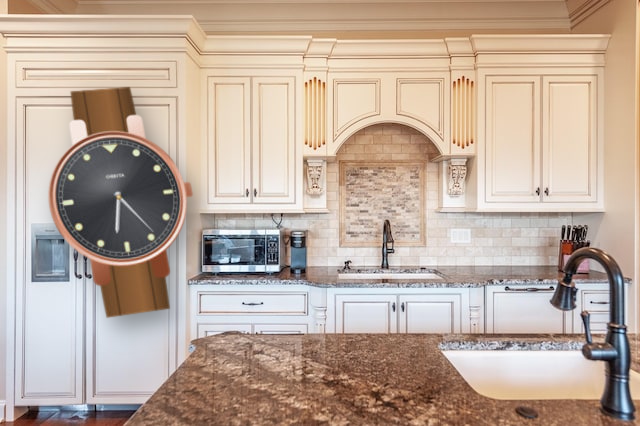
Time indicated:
6h24
